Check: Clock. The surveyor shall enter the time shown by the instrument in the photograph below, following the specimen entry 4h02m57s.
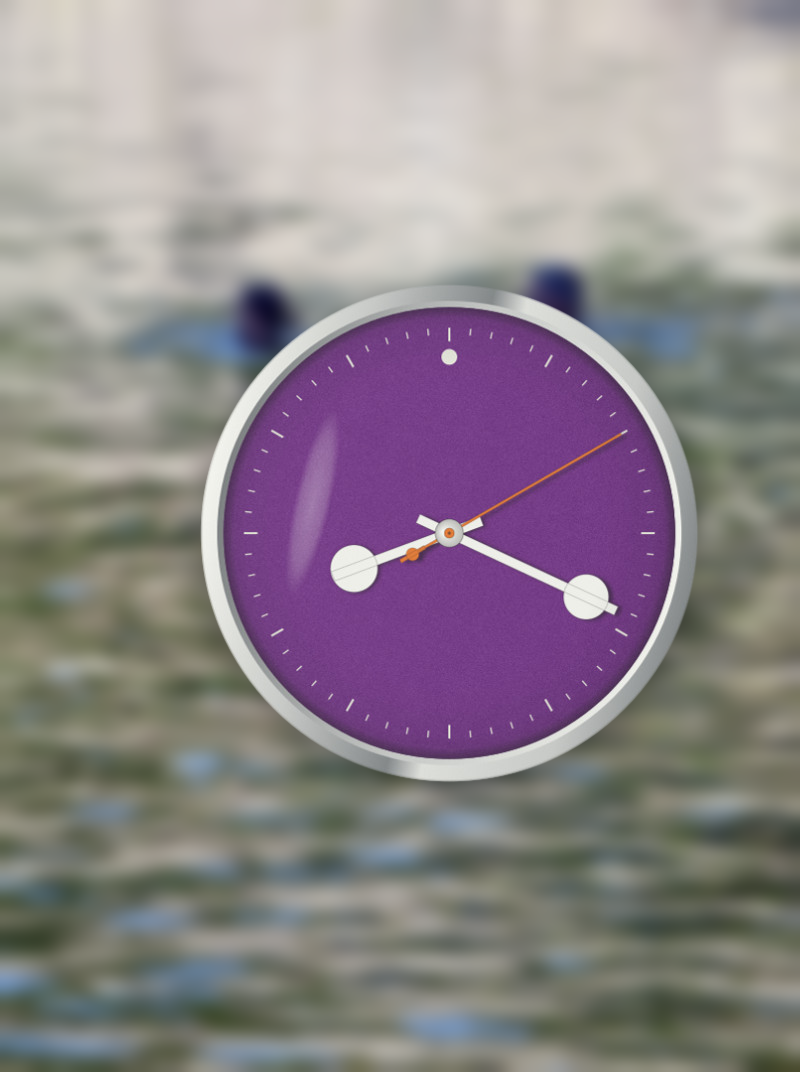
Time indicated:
8h19m10s
